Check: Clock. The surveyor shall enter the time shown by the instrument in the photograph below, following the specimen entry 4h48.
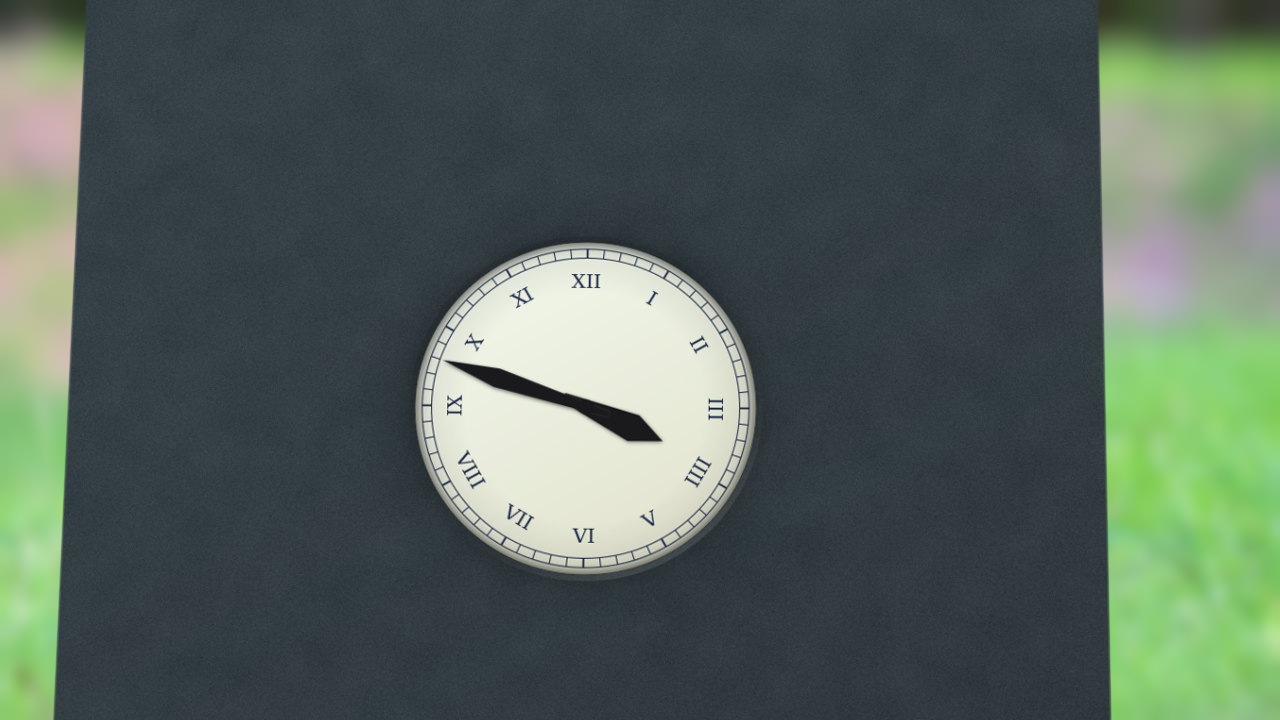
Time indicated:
3h48
